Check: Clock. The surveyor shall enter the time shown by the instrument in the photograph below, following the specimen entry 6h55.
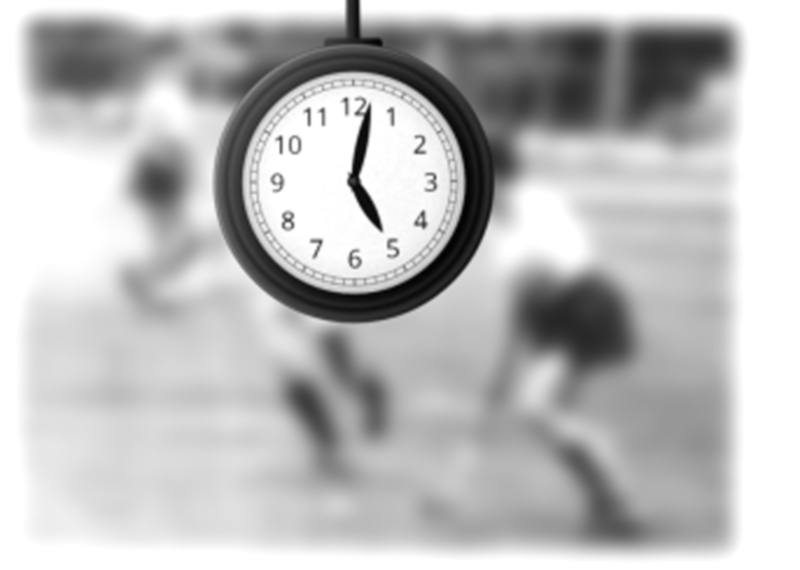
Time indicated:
5h02
